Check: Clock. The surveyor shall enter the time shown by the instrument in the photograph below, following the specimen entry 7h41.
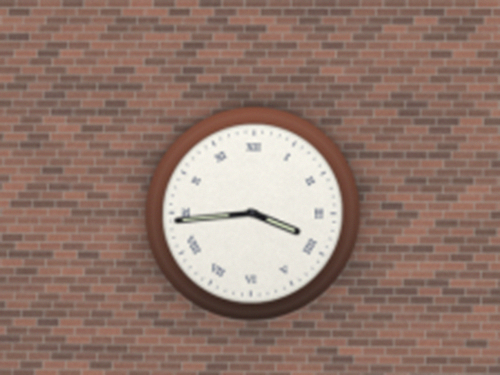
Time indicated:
3h44
